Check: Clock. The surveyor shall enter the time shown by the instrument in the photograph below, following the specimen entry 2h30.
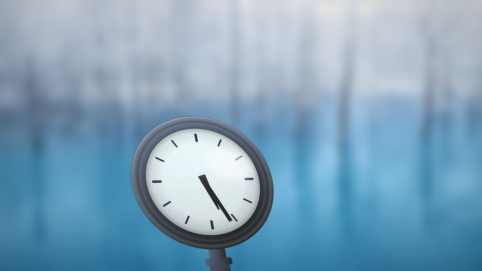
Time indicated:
5h26
